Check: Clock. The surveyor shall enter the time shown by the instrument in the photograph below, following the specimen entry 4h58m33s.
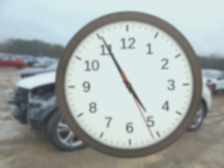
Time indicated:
4h55m26s
